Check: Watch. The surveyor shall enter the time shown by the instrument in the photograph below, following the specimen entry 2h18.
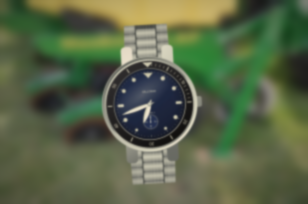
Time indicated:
6h42
